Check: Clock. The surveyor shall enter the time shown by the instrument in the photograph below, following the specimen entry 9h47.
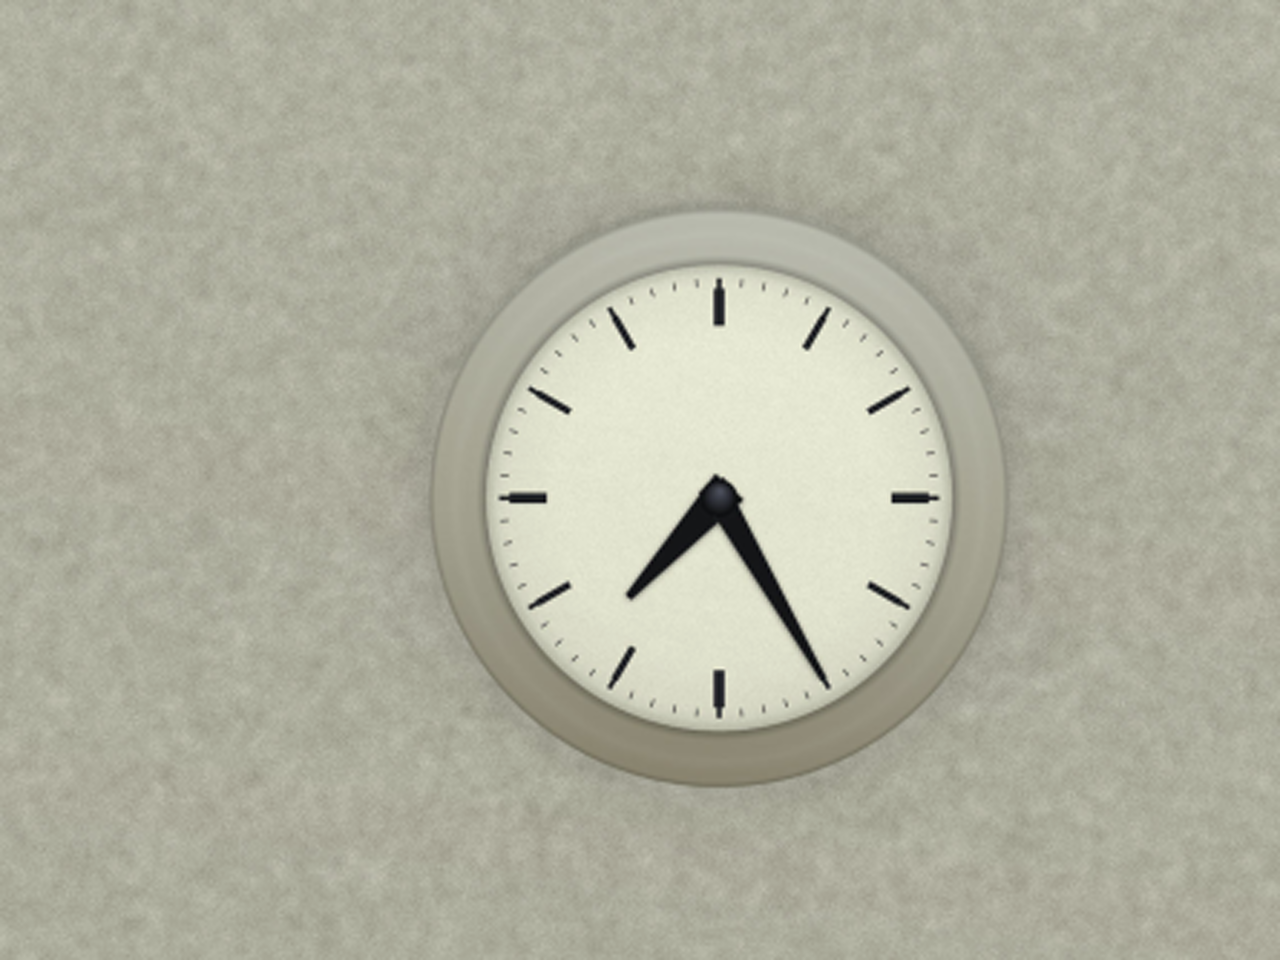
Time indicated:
7h25
